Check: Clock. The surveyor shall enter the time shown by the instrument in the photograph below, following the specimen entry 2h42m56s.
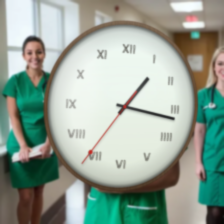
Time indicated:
1h16m36s
